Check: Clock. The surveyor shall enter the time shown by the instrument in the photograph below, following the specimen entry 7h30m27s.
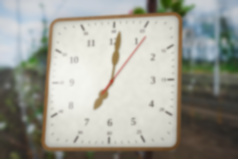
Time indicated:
7h01m06s
